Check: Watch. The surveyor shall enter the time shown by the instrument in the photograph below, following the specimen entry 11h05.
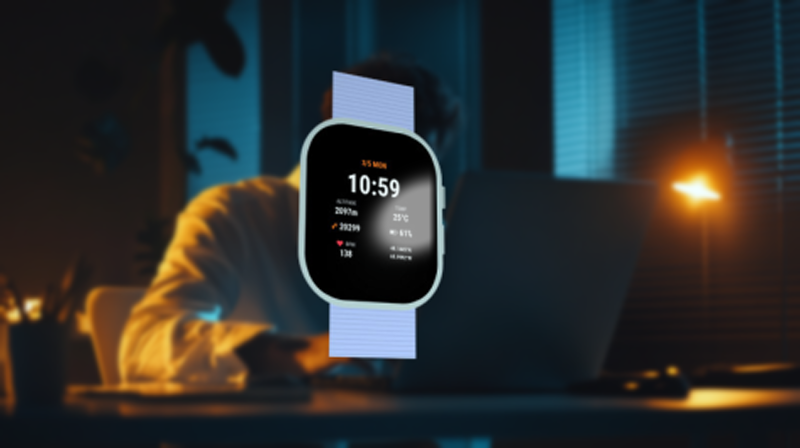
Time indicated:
10h59
